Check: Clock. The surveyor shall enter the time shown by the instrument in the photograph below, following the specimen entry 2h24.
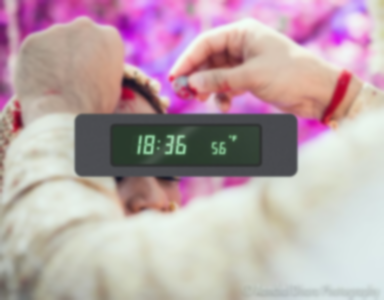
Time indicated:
18h36
